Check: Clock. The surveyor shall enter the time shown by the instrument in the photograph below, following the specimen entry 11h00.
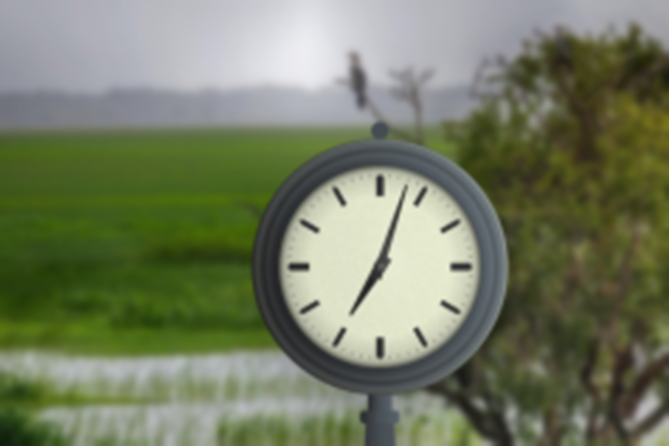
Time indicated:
7h03
